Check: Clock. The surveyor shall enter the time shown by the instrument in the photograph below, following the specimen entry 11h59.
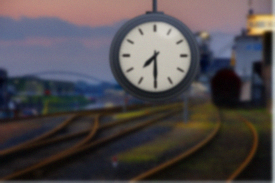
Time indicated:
7h30
